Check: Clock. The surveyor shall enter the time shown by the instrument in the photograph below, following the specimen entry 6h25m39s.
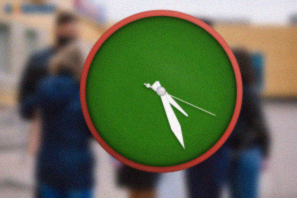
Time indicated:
4h26m19s
